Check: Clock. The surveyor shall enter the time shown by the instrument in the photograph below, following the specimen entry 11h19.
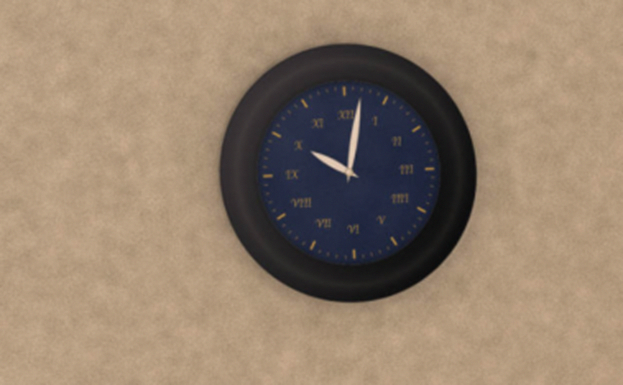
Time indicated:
10h02
